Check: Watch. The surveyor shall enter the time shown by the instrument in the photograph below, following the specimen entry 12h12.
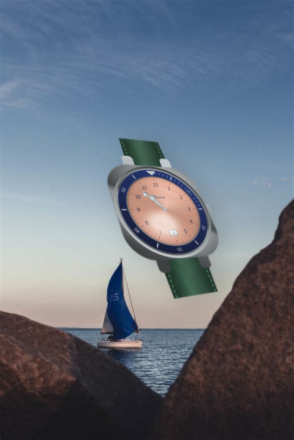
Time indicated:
10h53
